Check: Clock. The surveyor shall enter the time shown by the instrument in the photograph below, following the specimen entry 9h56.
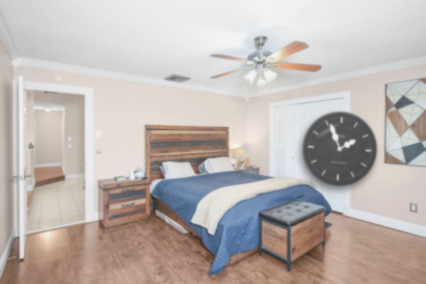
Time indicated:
1h56
